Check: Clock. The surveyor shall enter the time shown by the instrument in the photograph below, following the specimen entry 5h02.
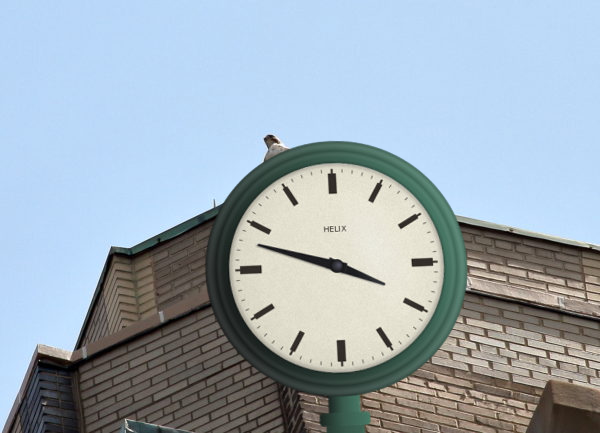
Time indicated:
3h48
